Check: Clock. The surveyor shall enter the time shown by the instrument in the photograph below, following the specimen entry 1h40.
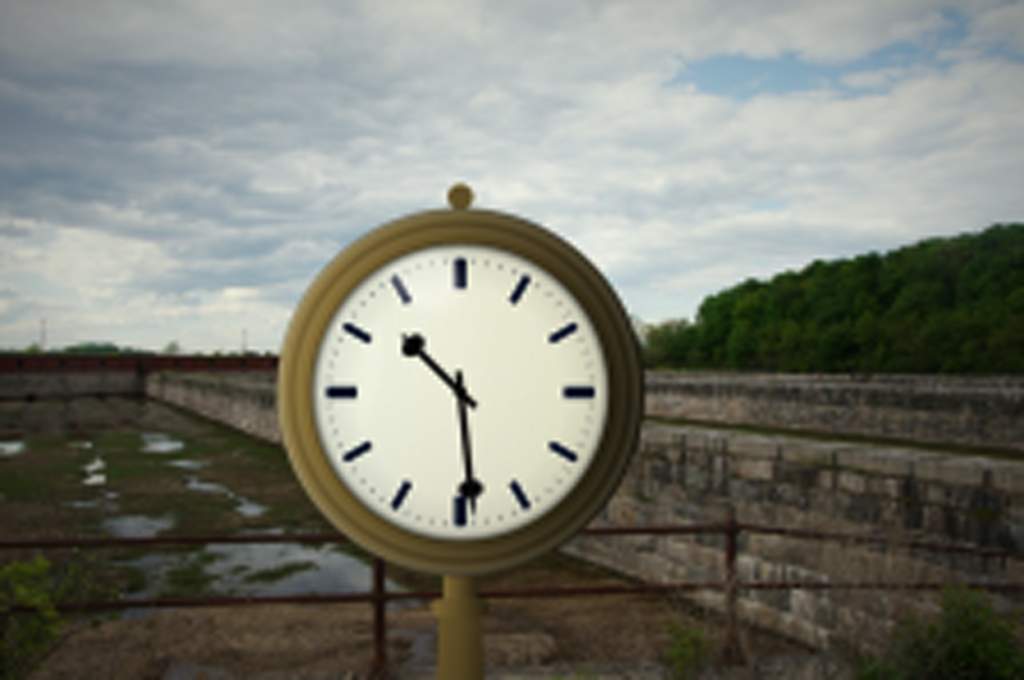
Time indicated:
10h29
